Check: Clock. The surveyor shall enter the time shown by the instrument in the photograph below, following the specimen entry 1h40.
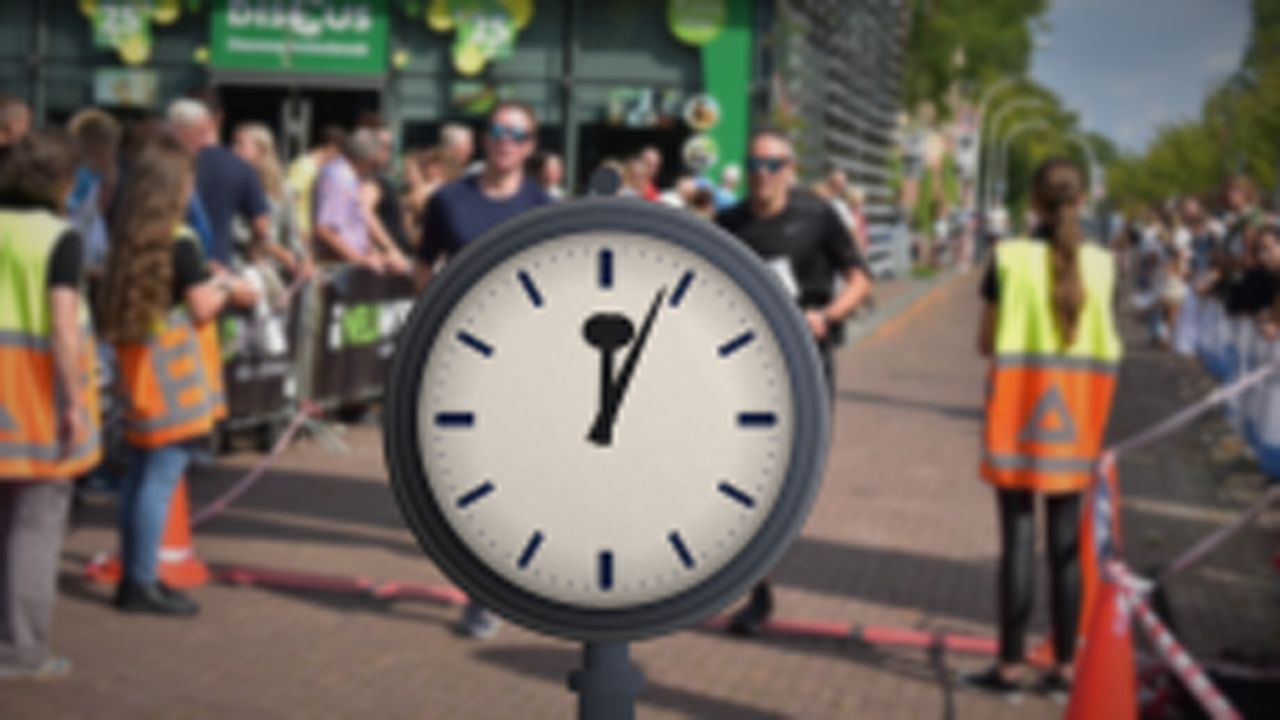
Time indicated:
12h04
